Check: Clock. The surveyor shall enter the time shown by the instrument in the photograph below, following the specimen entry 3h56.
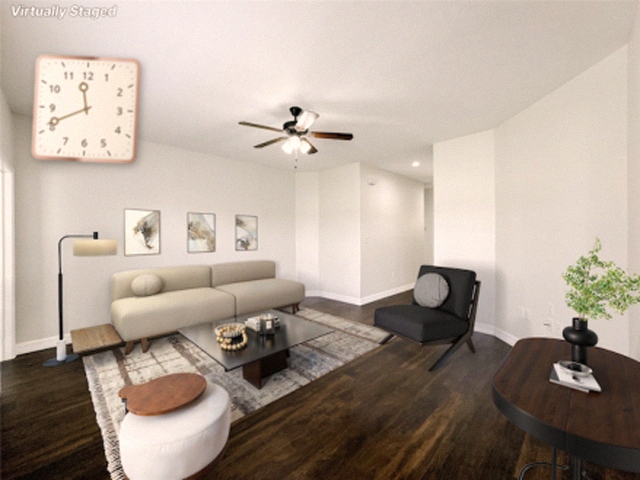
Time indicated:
11h41
